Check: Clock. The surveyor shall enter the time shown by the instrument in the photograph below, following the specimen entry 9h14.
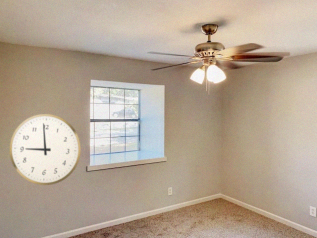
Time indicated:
8h59
